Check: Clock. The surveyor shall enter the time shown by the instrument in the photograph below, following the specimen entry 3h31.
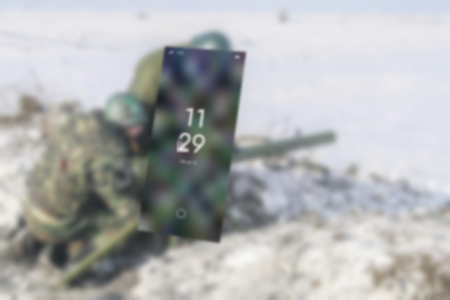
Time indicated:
11h29
